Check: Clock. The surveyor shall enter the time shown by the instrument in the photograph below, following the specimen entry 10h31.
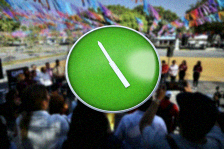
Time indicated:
4h55
